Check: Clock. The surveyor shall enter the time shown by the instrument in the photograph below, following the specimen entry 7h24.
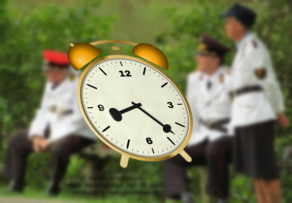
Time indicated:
8h23
